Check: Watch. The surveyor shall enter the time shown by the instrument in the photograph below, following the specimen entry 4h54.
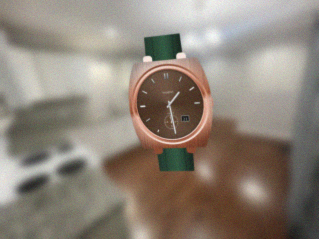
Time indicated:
1h29
